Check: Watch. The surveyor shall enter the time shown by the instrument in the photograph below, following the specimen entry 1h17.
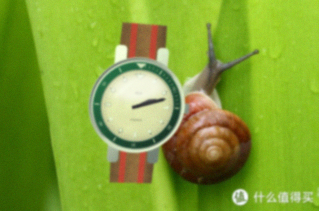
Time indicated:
2h12
